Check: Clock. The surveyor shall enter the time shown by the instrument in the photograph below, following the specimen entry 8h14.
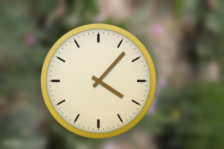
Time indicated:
4h07
